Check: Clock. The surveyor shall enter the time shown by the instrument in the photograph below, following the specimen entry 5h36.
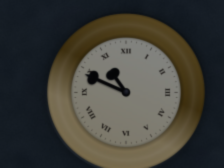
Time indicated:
10h49
